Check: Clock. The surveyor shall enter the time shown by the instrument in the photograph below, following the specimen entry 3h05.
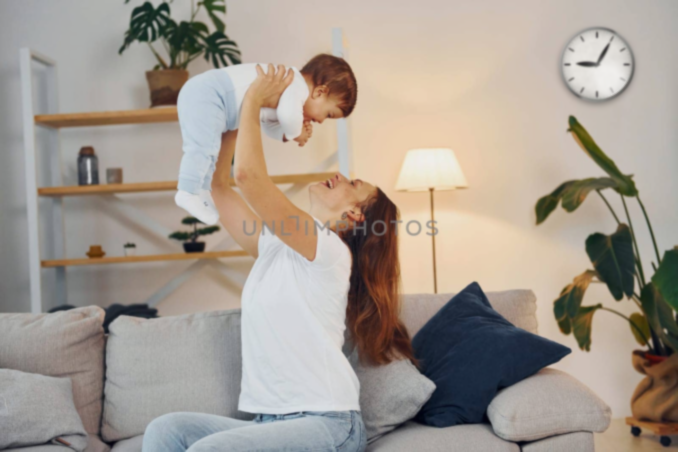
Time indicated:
9h05
